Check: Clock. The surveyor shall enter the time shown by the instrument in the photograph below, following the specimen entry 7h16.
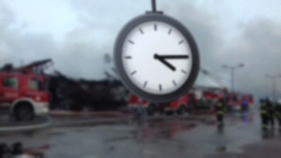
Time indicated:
4h15
